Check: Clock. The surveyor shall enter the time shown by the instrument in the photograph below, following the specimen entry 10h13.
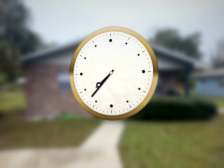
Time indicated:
7h37
